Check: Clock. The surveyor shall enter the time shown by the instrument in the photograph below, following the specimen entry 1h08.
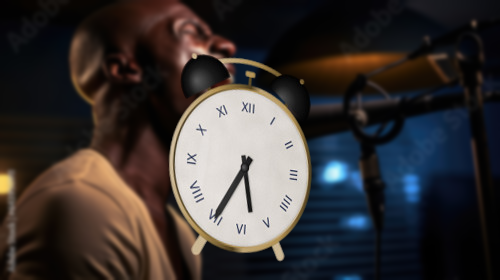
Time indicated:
5h35
